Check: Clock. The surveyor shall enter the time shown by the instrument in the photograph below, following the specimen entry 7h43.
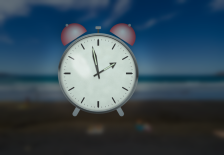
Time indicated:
1h58
